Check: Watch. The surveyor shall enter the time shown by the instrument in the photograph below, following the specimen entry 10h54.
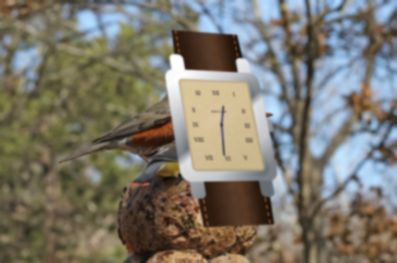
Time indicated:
12h31
